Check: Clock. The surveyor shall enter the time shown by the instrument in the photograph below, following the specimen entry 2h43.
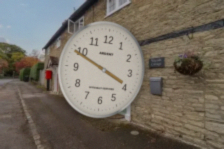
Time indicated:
3h49
